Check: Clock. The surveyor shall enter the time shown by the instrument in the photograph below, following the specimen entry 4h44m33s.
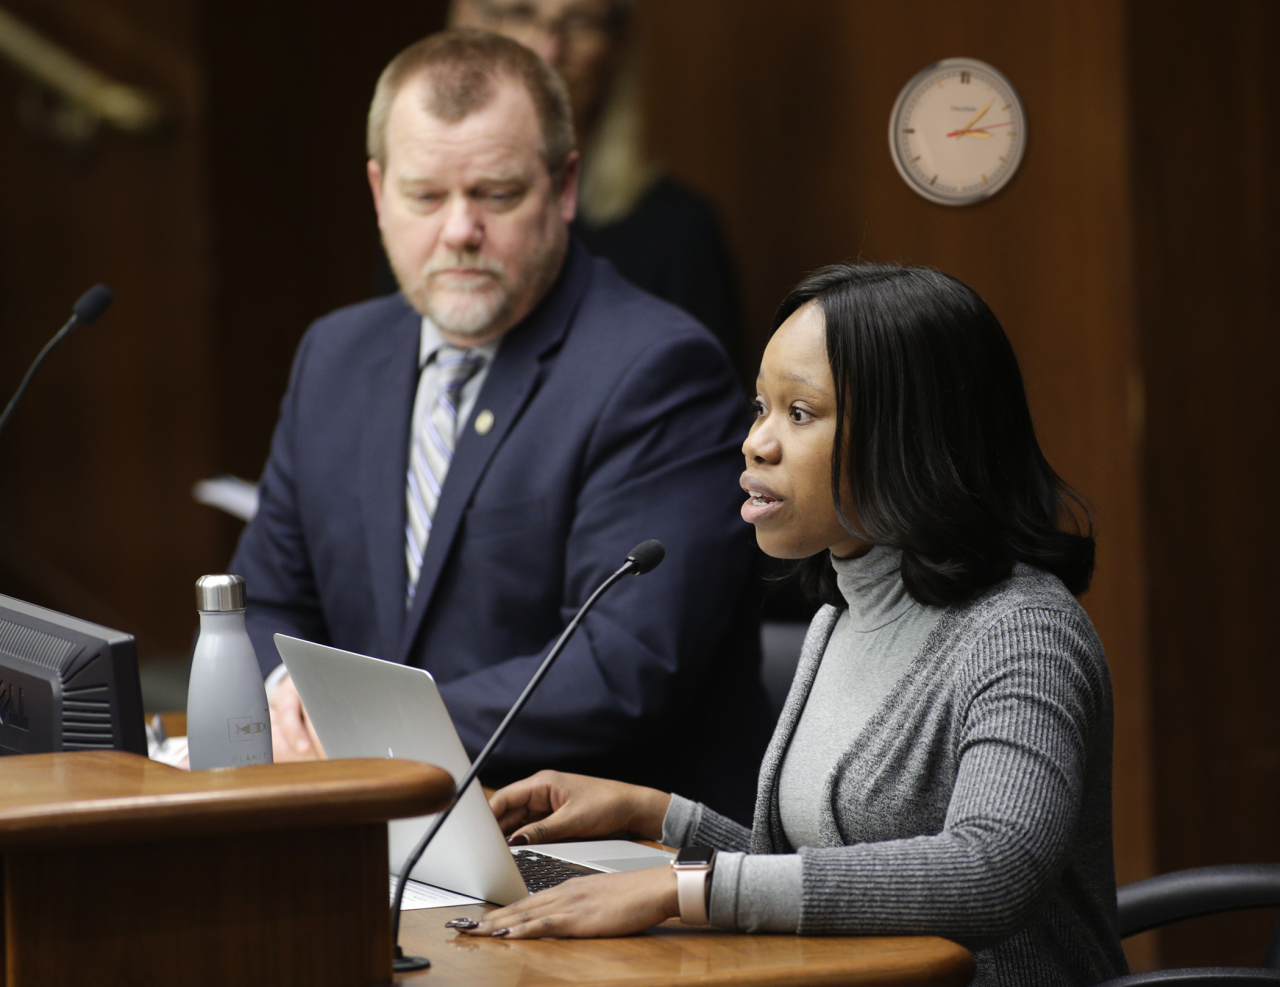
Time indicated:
3h07m13s
